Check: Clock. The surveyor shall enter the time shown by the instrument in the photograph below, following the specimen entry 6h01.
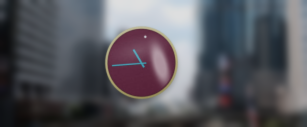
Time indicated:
10h43
